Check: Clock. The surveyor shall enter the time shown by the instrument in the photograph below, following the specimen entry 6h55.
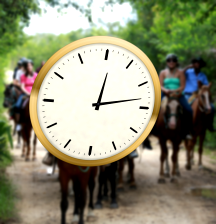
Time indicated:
12h13
